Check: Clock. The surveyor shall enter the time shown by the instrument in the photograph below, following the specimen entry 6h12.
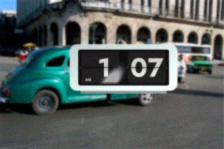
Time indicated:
1h07
